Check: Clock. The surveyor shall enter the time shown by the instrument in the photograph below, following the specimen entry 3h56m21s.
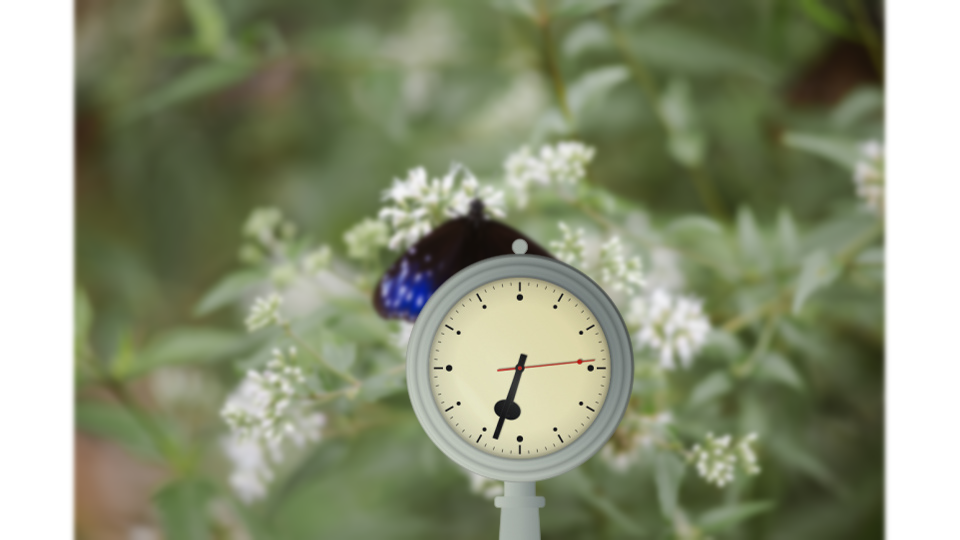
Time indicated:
6h33m14s
